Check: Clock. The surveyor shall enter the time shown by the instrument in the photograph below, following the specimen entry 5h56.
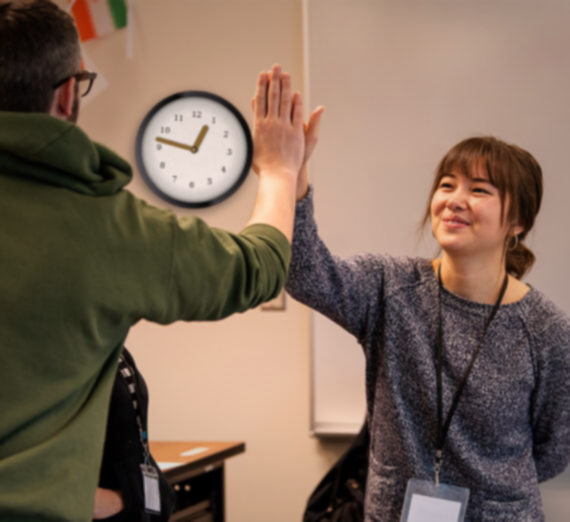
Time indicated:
12h47
